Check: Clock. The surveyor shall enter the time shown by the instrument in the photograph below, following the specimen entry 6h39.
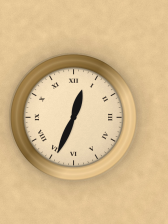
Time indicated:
12h34
